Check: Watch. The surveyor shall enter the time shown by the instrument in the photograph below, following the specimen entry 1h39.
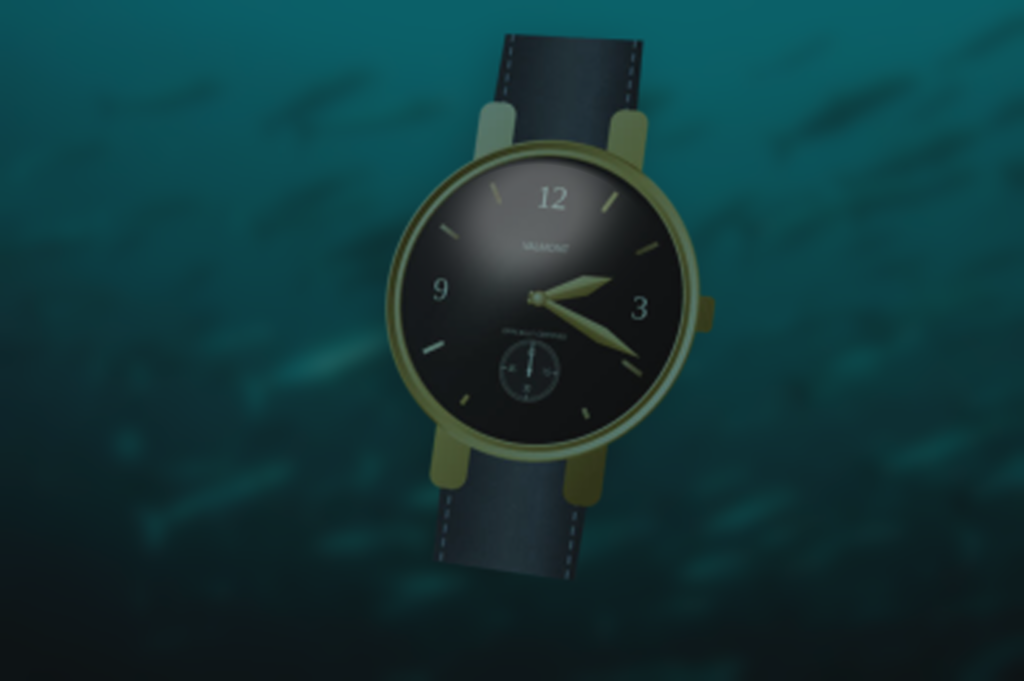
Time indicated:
2h19
